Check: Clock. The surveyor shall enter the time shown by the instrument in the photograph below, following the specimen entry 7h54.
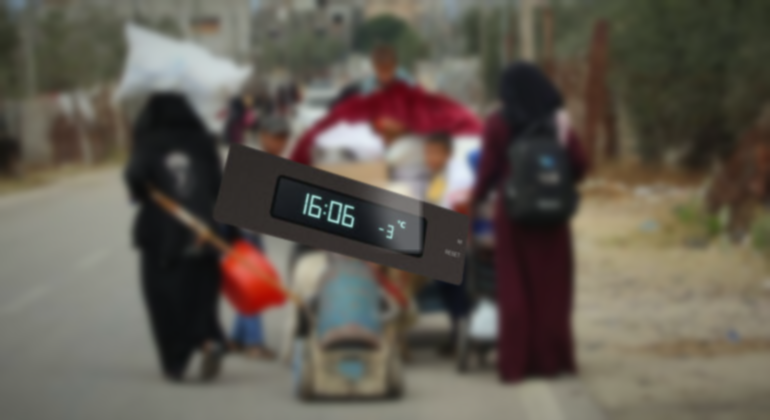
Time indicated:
16h06
